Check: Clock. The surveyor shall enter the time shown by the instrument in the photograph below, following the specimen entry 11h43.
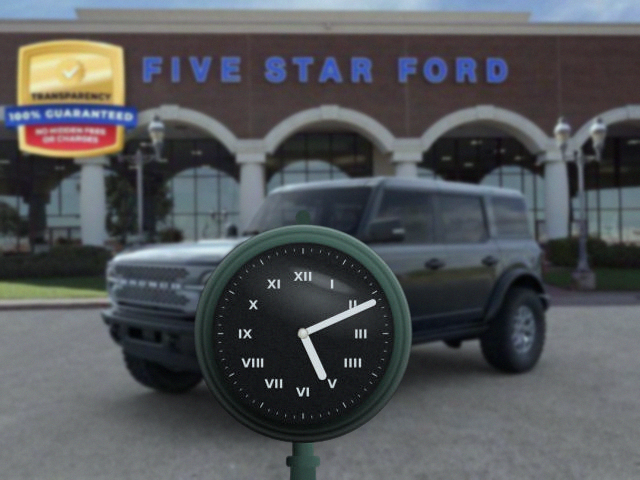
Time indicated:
5h11
